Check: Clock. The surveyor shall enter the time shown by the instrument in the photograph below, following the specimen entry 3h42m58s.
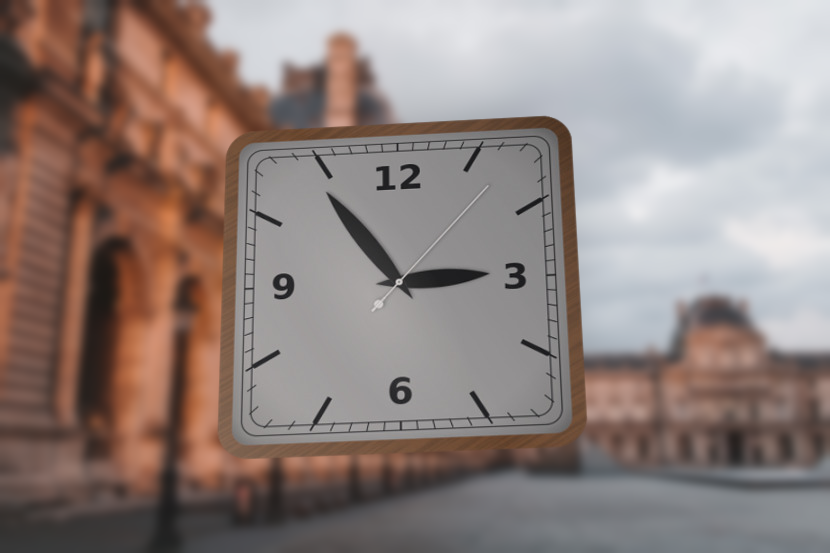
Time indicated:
2h54m07s
